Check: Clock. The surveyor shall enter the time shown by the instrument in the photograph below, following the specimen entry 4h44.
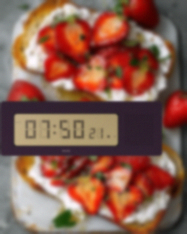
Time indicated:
7h50
